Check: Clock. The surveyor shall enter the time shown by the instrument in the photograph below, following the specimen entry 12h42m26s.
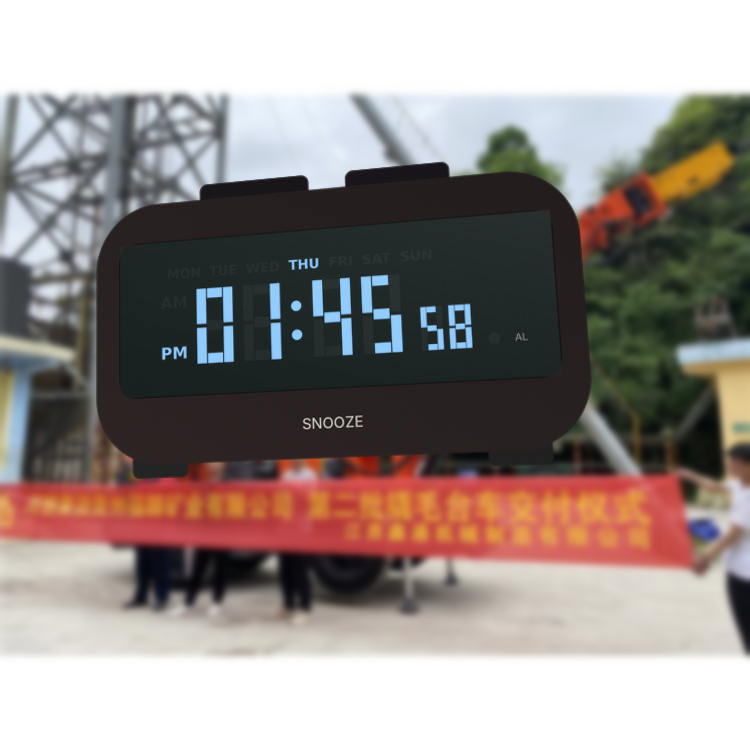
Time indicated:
1h45m58s
